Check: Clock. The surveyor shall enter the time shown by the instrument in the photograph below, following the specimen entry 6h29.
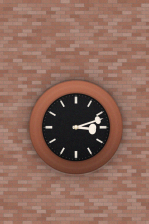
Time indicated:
3h12
